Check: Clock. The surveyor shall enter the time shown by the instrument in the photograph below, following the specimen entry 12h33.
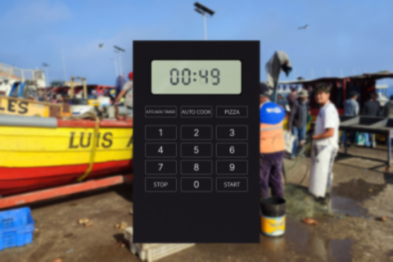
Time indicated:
0h49
